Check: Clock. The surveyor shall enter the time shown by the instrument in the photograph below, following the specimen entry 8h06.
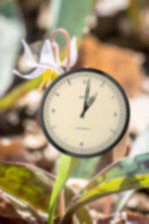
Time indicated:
1h01
